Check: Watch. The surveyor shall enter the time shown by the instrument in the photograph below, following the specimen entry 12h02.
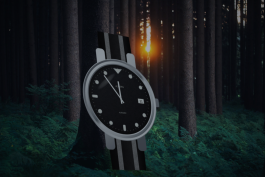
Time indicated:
11h54
